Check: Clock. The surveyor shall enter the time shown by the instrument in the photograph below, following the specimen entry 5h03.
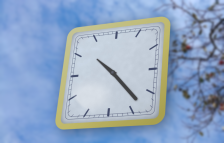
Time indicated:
10h23
